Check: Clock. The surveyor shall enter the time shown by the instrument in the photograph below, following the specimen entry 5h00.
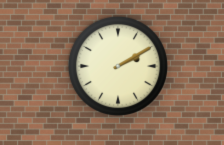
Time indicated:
2h10
